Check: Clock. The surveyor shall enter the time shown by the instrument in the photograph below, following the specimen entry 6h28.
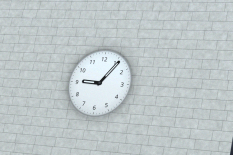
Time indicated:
9h06
